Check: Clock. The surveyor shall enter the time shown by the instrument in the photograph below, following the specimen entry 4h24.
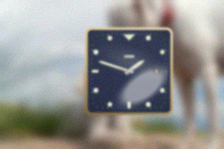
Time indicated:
1h48
